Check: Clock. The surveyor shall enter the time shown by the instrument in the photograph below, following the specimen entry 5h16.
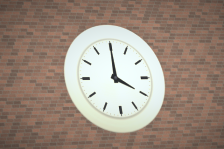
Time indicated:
4h00
